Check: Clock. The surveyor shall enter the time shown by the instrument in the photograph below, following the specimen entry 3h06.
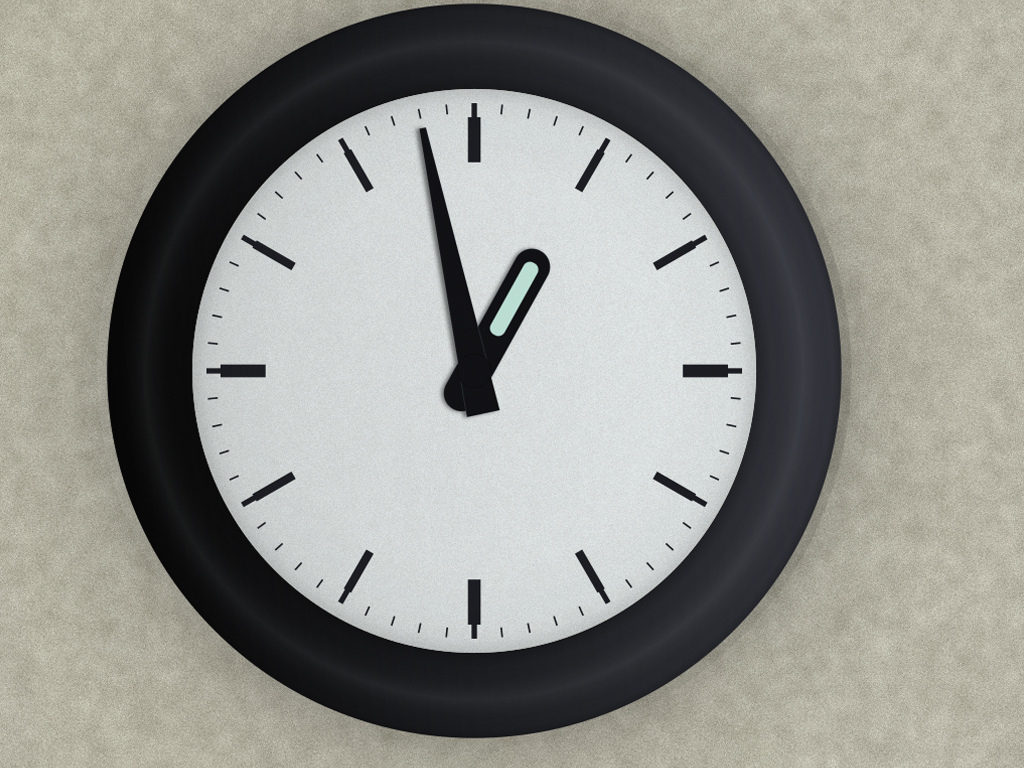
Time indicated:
12h58
